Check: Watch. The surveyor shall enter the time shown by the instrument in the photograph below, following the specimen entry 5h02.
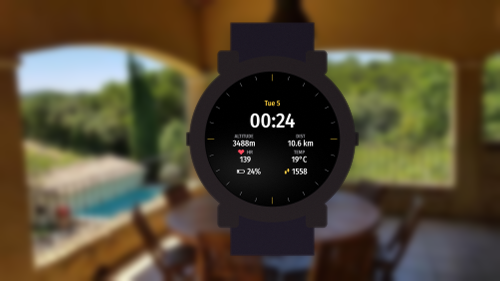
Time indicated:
0h24
